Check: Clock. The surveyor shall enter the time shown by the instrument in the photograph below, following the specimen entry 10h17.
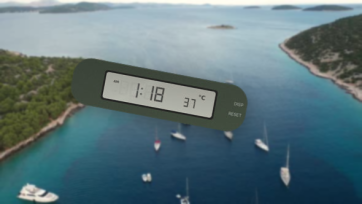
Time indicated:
1h18
